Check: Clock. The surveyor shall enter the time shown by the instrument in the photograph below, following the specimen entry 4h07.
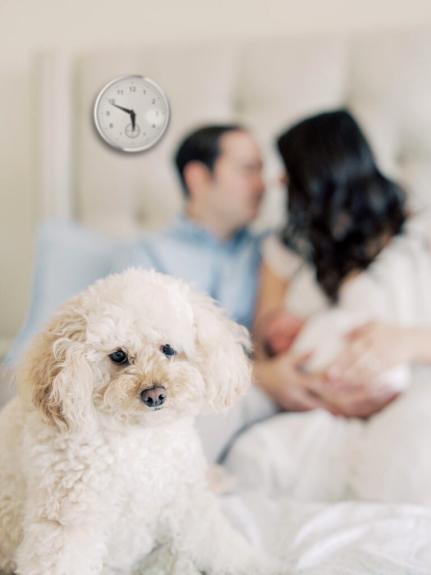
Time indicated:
5h49
